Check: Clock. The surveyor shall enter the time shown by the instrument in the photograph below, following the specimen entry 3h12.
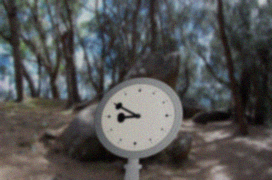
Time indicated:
8h50
